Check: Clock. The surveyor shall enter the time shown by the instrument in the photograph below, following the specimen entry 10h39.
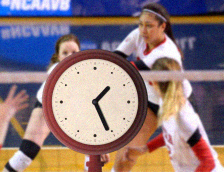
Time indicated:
1h26
